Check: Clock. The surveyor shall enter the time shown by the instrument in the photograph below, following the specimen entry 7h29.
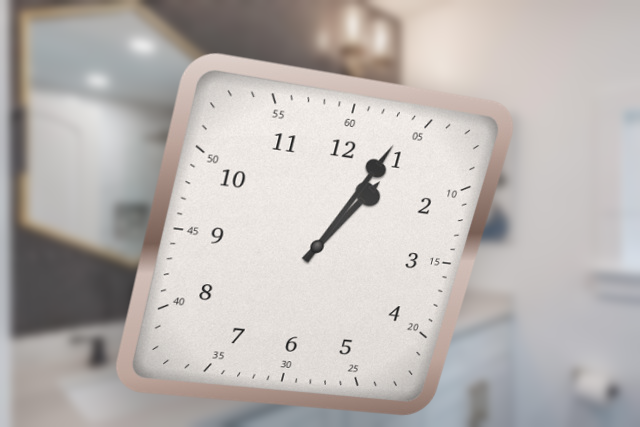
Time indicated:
1h04
